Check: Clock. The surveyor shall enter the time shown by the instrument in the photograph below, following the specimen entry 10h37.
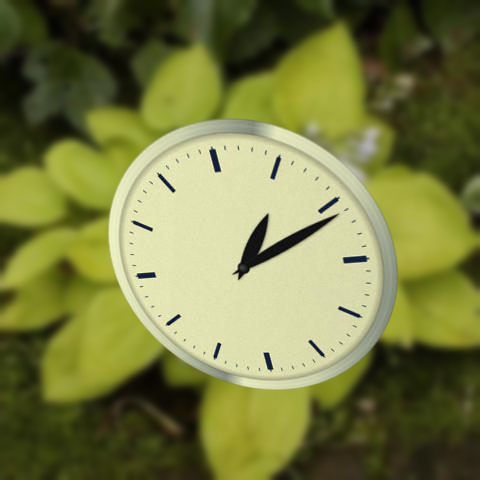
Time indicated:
1h11
